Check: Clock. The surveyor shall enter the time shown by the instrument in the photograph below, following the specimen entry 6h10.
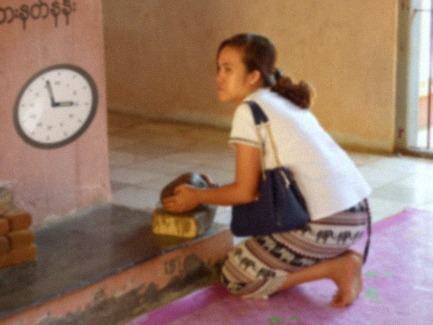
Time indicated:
2h56
